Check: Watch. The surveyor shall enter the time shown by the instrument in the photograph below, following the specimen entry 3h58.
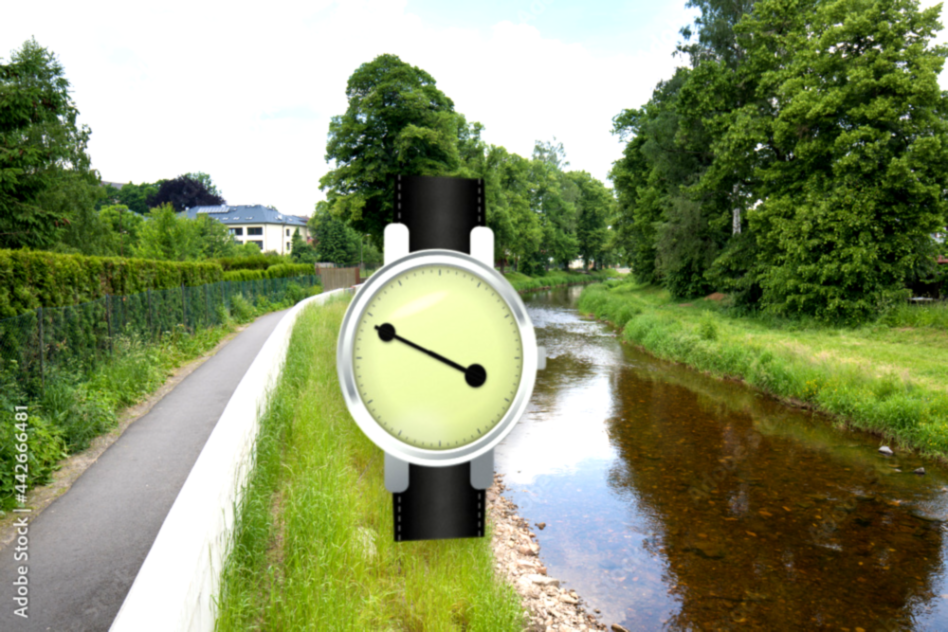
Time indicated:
3h49
